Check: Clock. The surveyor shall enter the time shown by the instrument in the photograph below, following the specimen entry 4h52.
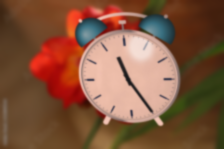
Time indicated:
11h25
